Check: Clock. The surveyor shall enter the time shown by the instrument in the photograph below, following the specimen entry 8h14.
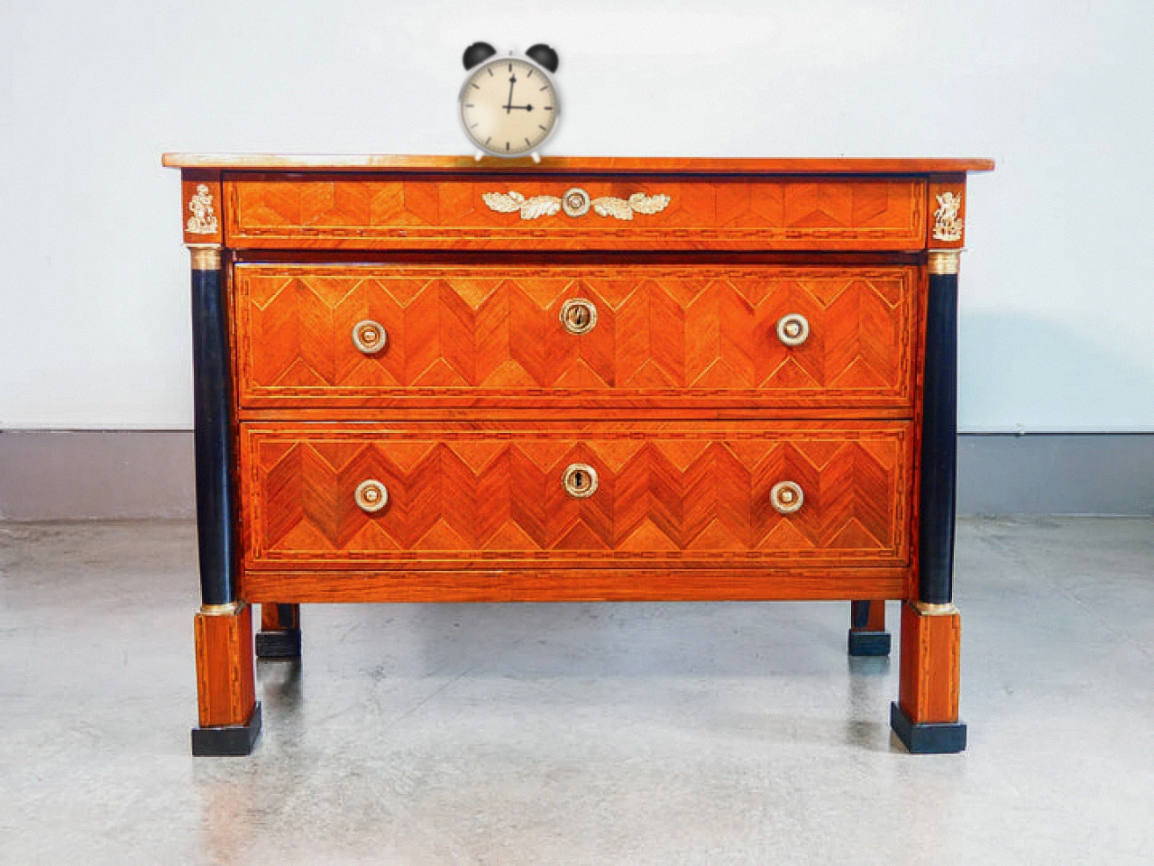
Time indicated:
3h01
